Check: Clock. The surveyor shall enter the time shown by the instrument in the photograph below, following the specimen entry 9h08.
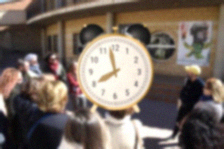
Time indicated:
7h58
